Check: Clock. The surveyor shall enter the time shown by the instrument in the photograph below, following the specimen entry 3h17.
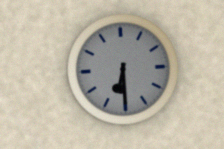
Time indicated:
6h30
